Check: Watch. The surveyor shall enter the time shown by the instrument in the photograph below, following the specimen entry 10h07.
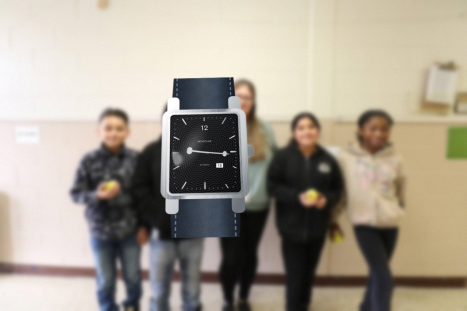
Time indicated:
9h16
